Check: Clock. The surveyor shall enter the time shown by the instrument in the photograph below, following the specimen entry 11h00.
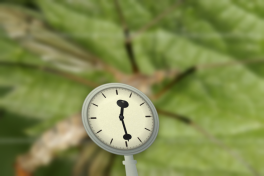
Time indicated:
12h29
